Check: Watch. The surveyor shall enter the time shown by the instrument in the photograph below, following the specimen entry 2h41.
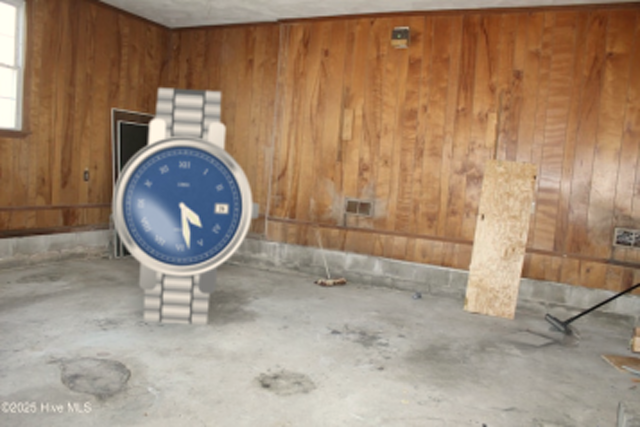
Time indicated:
4h28
